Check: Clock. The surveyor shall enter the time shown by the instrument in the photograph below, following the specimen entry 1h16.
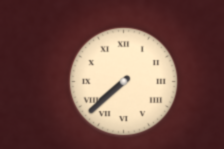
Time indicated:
7h38
